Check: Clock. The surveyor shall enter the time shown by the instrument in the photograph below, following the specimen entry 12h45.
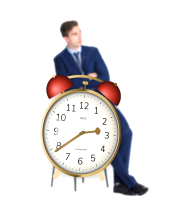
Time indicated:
2h39
